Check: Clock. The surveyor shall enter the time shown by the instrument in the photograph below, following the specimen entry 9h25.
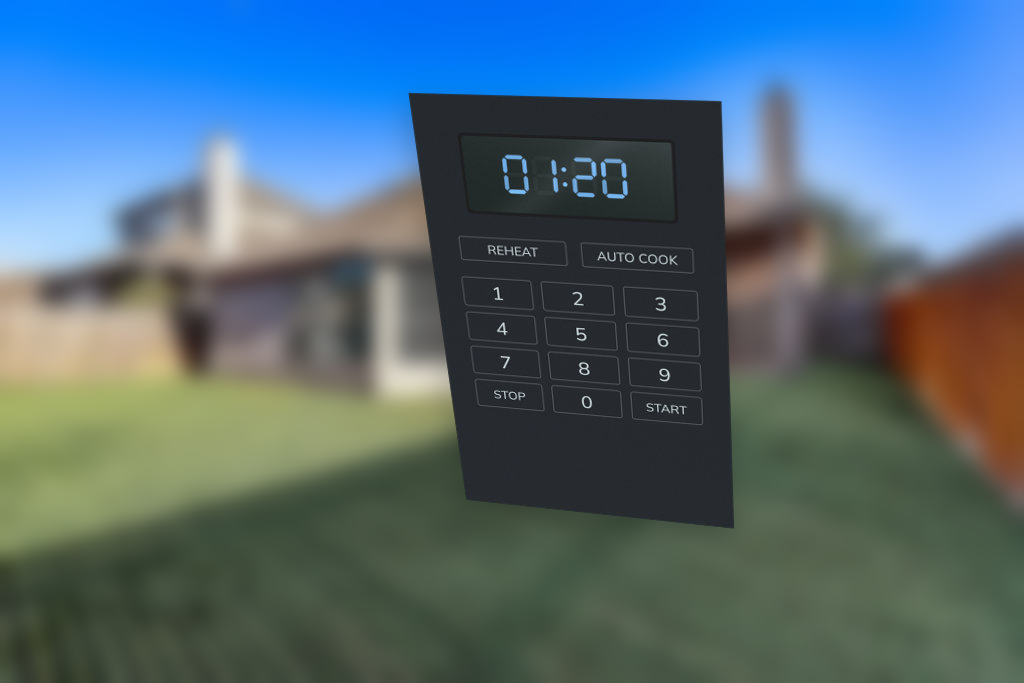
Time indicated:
1h20
